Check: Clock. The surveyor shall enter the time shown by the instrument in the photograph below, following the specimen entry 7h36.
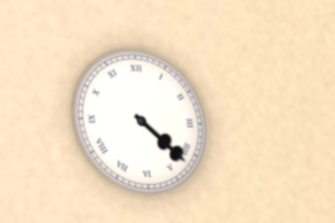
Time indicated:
4h22
